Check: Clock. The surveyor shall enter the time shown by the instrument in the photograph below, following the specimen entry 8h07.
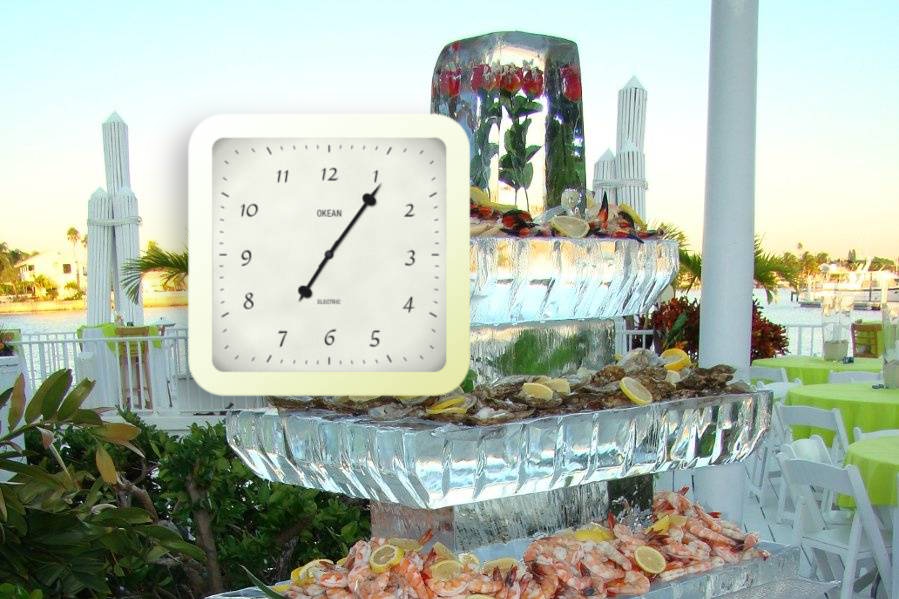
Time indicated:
7h06
